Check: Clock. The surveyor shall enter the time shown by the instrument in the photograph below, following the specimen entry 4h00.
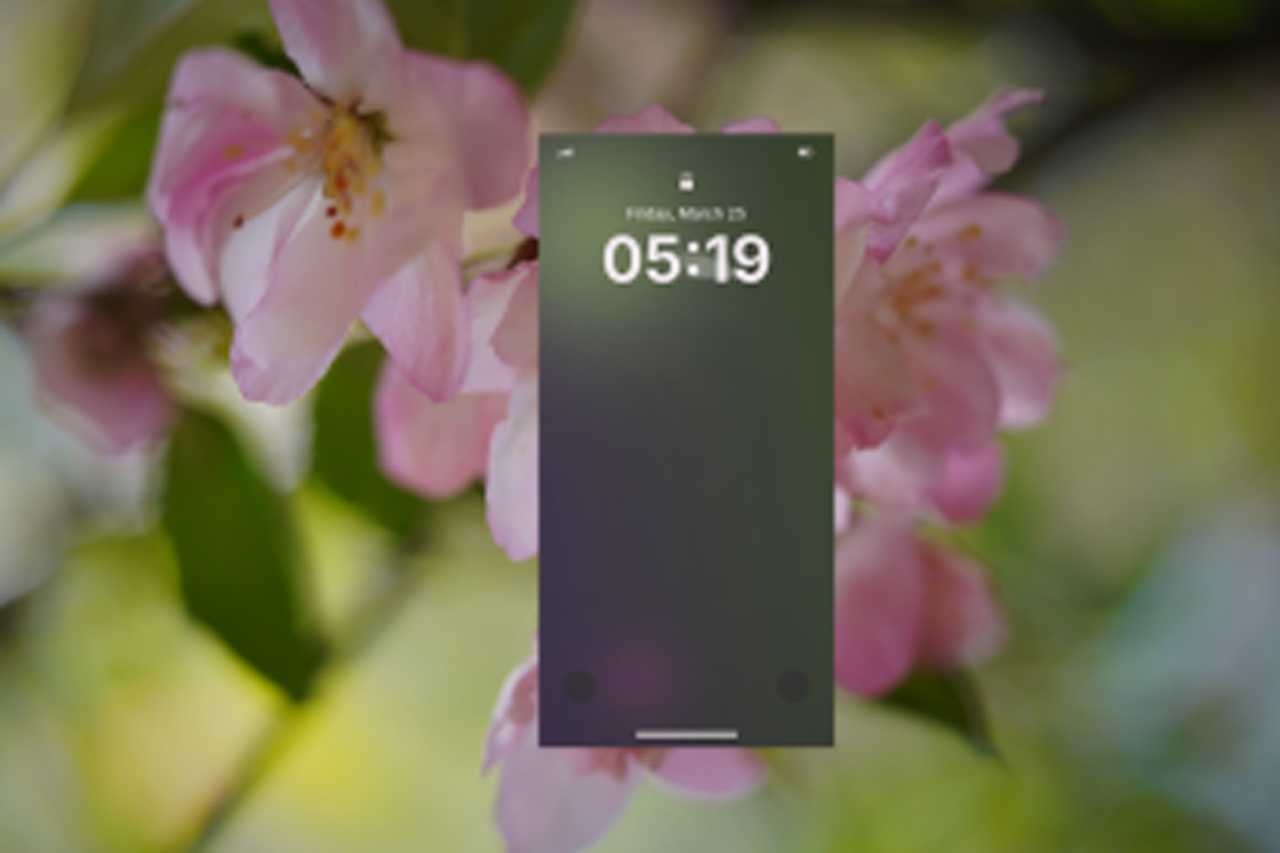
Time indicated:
5h19
